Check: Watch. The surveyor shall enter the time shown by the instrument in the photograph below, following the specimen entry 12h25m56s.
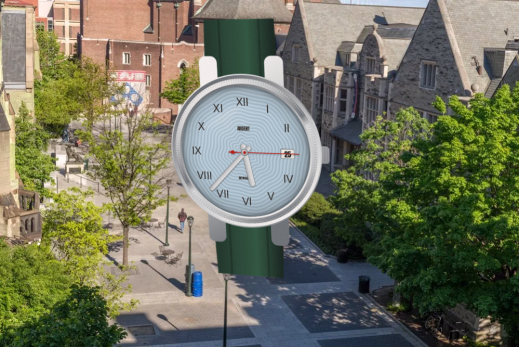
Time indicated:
5h37m15s
